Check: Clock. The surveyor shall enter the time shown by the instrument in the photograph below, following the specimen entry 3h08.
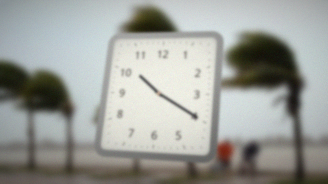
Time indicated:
10h20
